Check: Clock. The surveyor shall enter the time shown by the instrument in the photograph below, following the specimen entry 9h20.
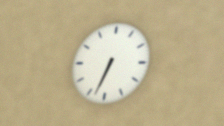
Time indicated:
6h33
